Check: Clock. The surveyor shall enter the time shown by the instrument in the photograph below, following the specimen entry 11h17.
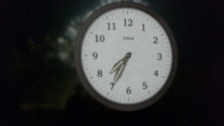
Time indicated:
7h35
